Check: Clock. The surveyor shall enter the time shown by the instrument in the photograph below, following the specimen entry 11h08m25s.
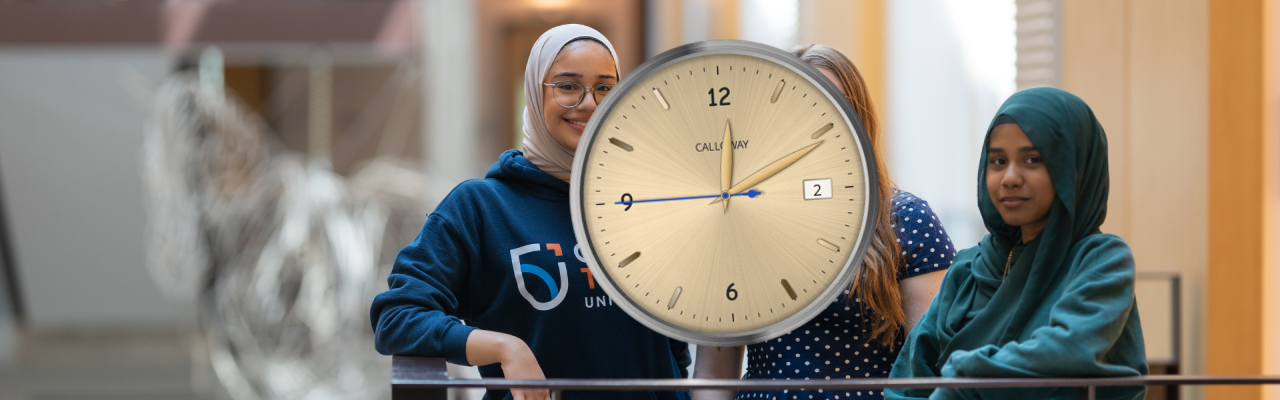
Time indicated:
12h10m45s
